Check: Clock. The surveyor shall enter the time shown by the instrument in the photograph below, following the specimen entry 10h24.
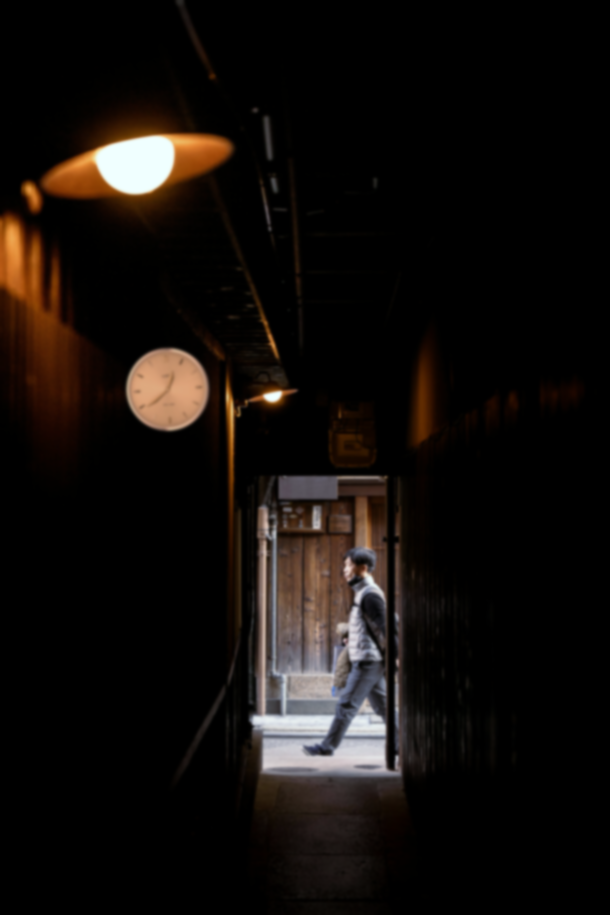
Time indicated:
12h39
